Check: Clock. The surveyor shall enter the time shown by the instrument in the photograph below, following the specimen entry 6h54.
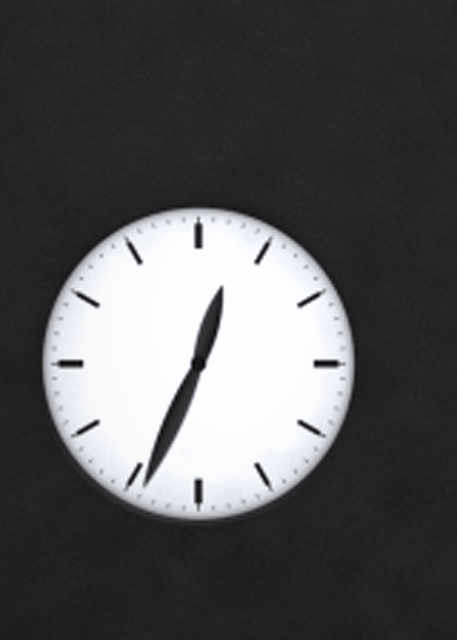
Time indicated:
12h34
